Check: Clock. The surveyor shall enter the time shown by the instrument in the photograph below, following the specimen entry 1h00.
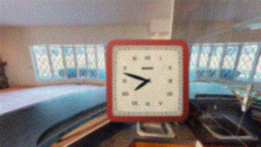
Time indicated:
7h48
